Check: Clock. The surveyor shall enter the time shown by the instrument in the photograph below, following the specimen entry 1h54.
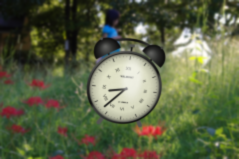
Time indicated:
8h37
